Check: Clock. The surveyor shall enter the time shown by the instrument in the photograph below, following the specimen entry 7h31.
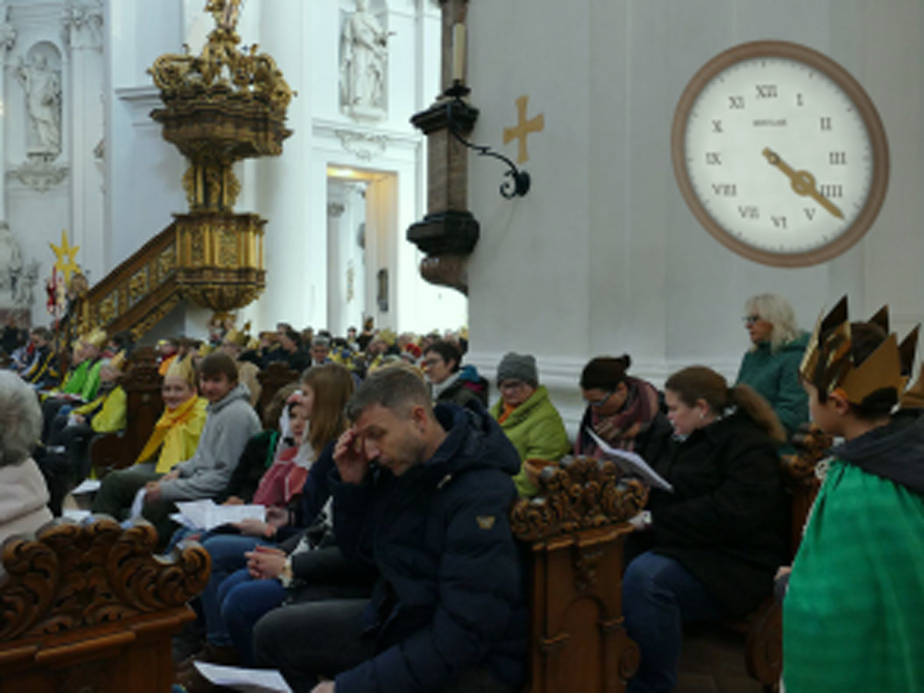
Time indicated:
4h22
